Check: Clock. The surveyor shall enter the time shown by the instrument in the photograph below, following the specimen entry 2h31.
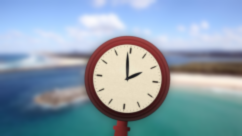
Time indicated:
1h59
